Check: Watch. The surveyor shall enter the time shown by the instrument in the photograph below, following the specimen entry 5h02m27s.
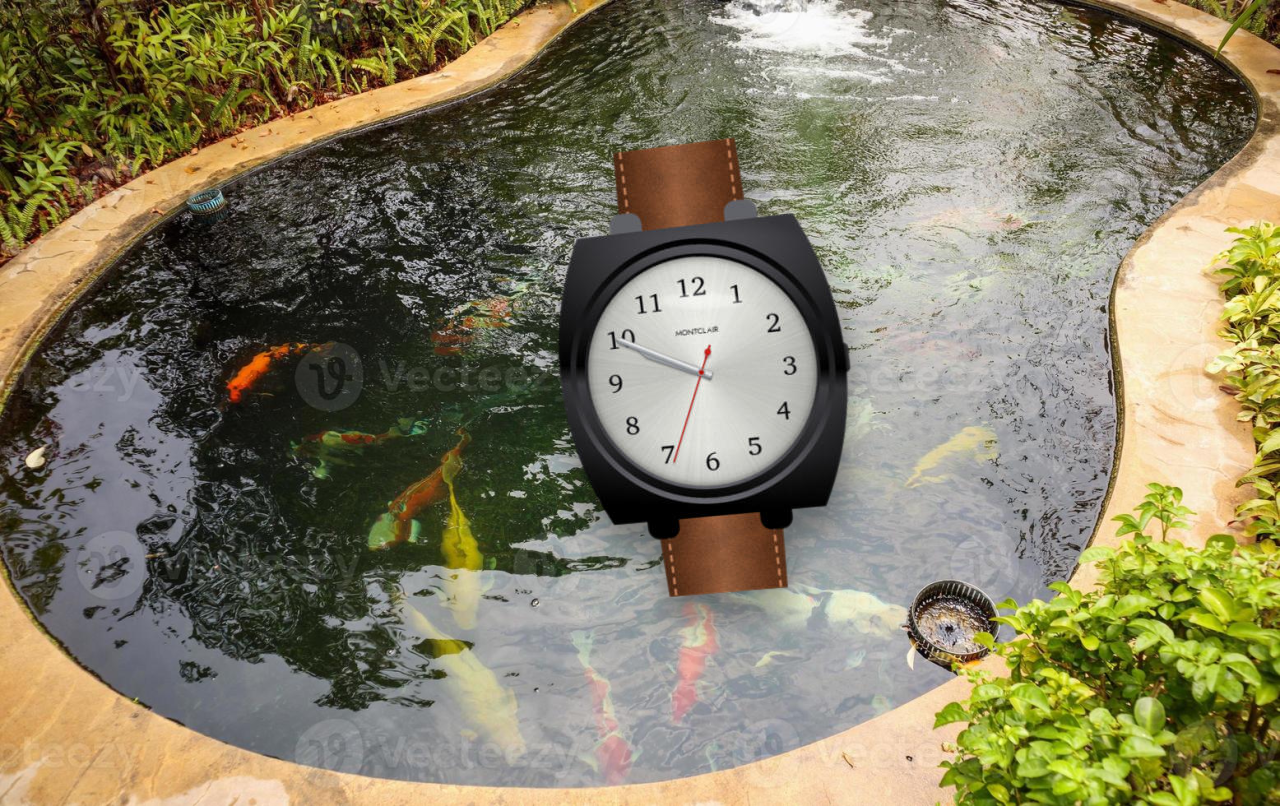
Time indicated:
9h49m34s
